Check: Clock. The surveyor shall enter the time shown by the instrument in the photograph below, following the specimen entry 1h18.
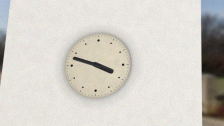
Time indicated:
3h48
